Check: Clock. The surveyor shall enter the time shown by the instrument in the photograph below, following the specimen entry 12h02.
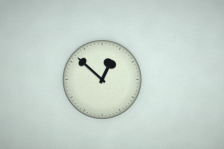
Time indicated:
12h52
